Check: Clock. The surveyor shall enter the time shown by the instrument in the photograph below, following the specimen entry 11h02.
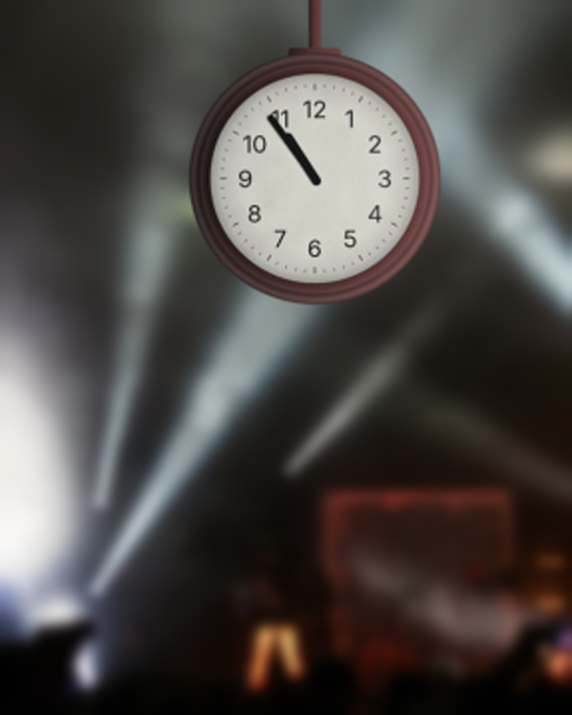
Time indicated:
10h54
